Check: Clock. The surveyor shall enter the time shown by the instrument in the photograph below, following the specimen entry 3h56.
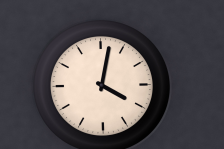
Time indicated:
4h02
